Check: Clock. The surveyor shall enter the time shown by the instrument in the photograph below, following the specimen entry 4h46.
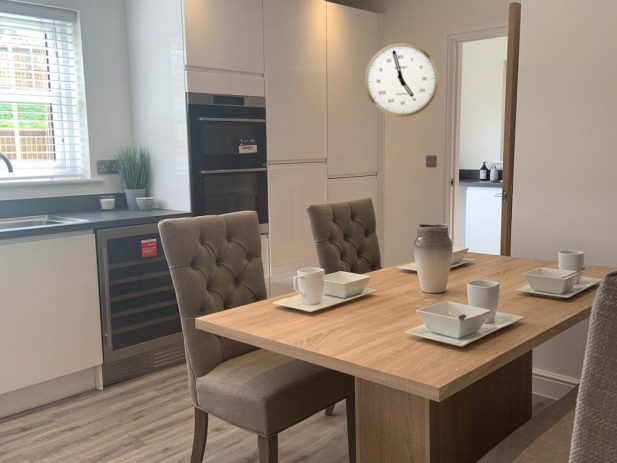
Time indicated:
4h58
